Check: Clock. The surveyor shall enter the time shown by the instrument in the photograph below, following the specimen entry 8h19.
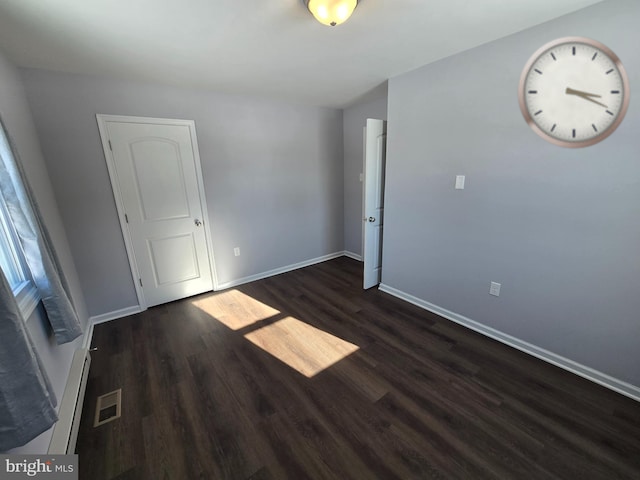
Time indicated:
3h19
